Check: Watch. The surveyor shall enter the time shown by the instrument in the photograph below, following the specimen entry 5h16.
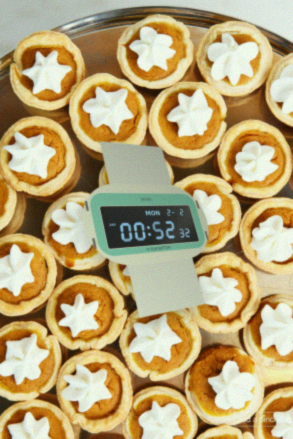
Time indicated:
0h52
